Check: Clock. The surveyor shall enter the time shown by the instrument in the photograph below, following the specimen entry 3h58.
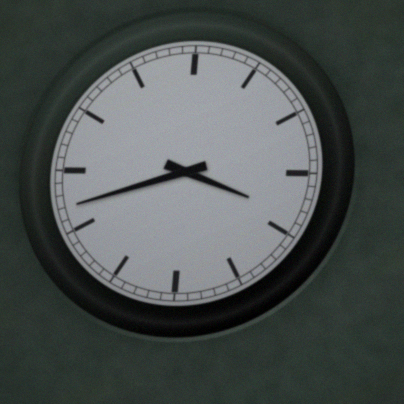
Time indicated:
3h42
